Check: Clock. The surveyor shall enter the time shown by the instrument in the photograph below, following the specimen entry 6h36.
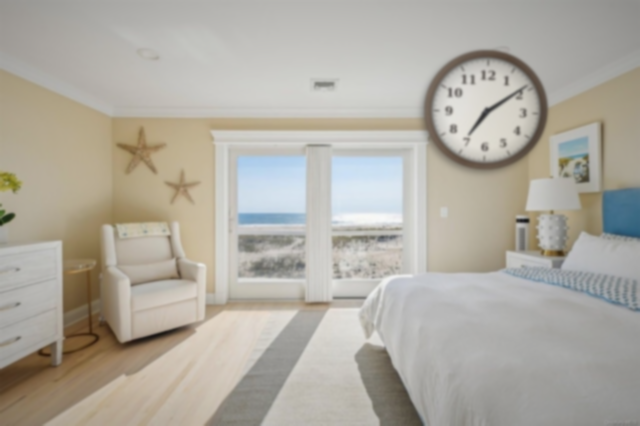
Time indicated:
7h09
